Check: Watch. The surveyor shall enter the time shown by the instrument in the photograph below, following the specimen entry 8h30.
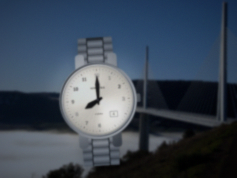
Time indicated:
8h00
